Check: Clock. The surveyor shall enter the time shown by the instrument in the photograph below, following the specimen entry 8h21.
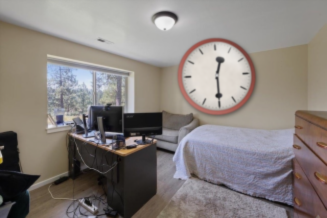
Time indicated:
12h30
